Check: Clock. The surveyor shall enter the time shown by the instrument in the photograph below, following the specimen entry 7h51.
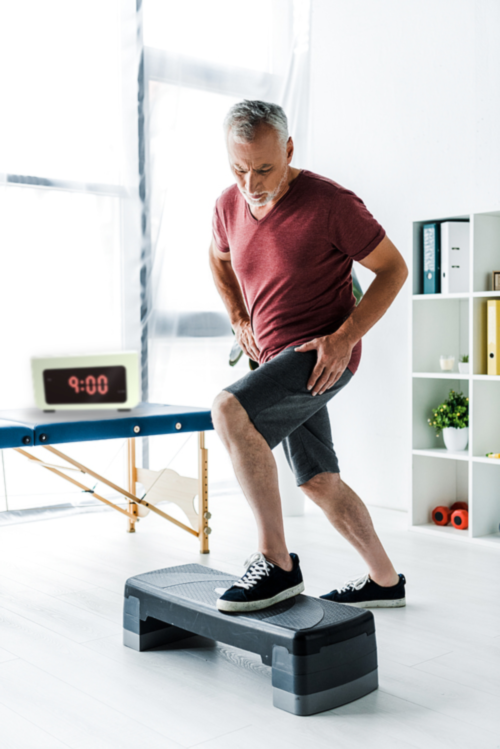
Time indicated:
9h00
